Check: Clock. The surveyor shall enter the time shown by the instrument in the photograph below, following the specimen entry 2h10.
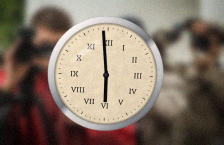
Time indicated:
5h59
